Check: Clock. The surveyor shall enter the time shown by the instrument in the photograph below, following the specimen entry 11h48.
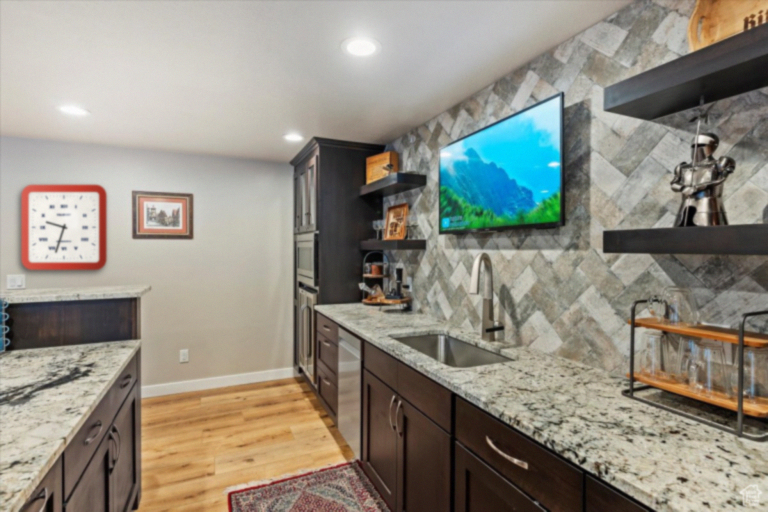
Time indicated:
9h33
